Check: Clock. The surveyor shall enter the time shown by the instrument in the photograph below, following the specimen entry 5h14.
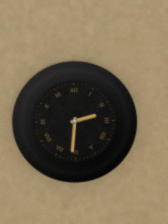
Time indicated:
2h31
